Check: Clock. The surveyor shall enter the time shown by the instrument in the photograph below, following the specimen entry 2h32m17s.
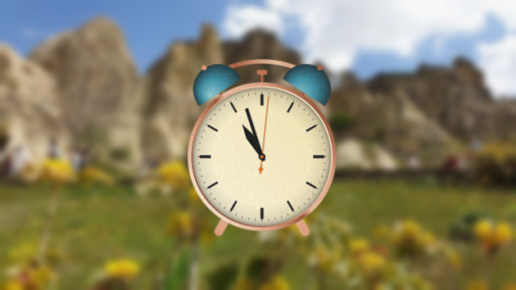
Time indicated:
10h57m01s
